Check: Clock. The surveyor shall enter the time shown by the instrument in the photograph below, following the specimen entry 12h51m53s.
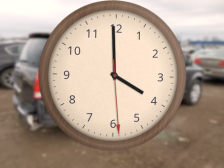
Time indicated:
3h59m29s
